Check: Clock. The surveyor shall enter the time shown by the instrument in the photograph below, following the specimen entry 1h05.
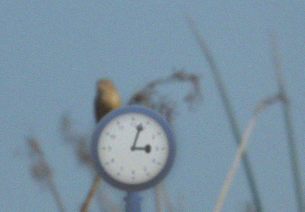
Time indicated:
3h03
